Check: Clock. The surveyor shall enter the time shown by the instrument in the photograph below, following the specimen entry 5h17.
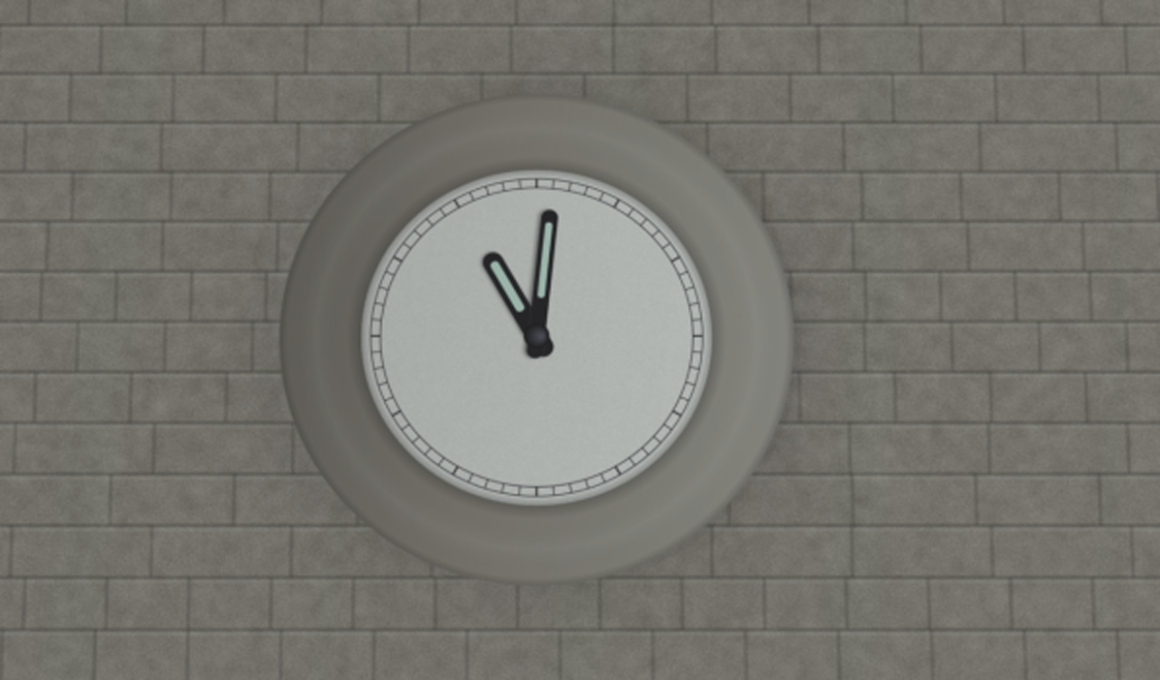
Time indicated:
11h01
